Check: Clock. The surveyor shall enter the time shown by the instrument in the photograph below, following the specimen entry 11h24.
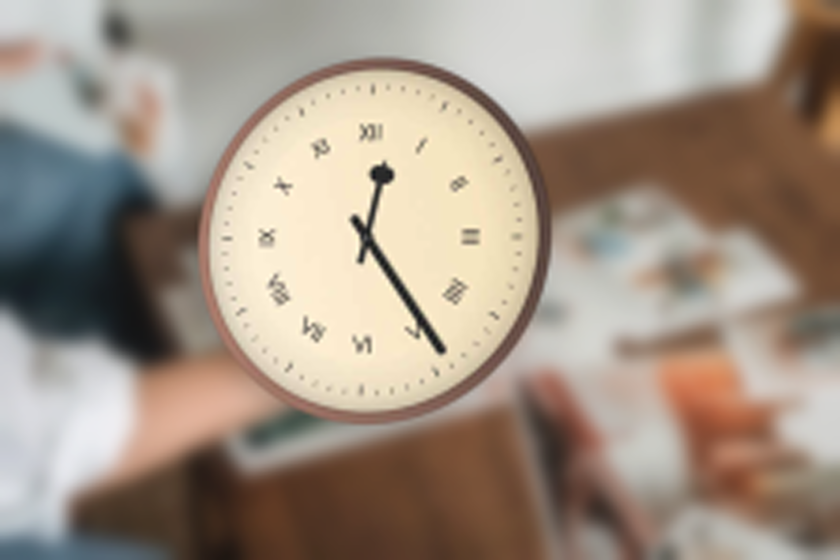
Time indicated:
12h24
